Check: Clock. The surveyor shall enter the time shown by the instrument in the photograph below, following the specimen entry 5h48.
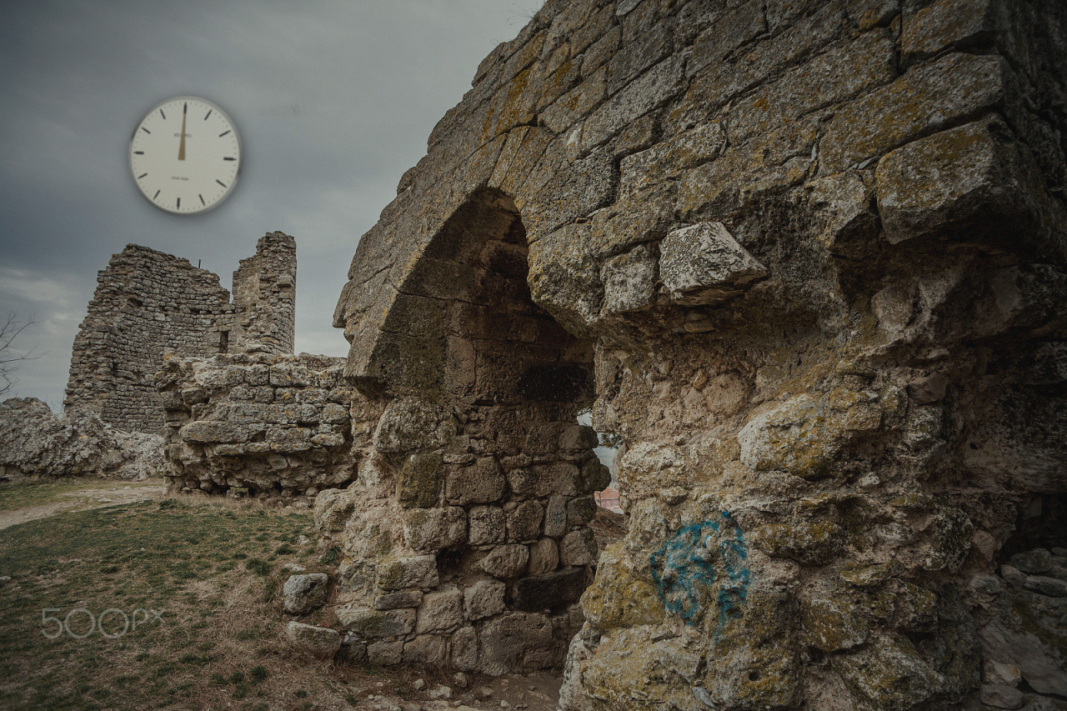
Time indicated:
12h00
